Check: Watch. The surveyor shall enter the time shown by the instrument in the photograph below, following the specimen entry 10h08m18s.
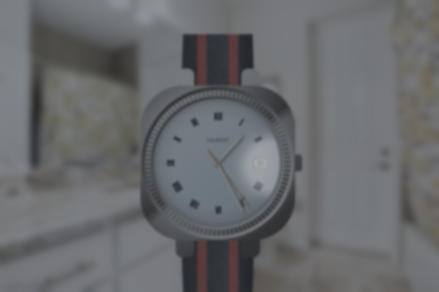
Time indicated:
1h25m24s
